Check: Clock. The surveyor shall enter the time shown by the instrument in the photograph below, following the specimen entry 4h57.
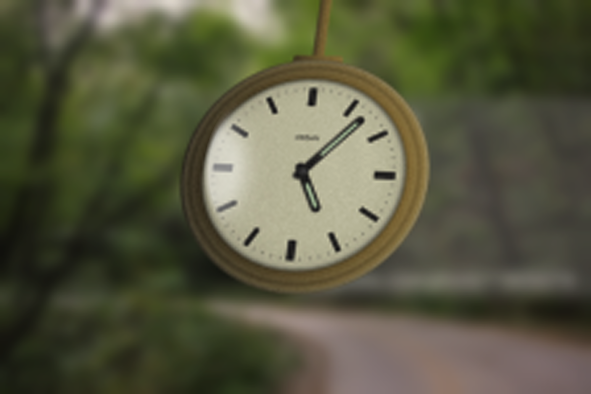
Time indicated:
5h07
